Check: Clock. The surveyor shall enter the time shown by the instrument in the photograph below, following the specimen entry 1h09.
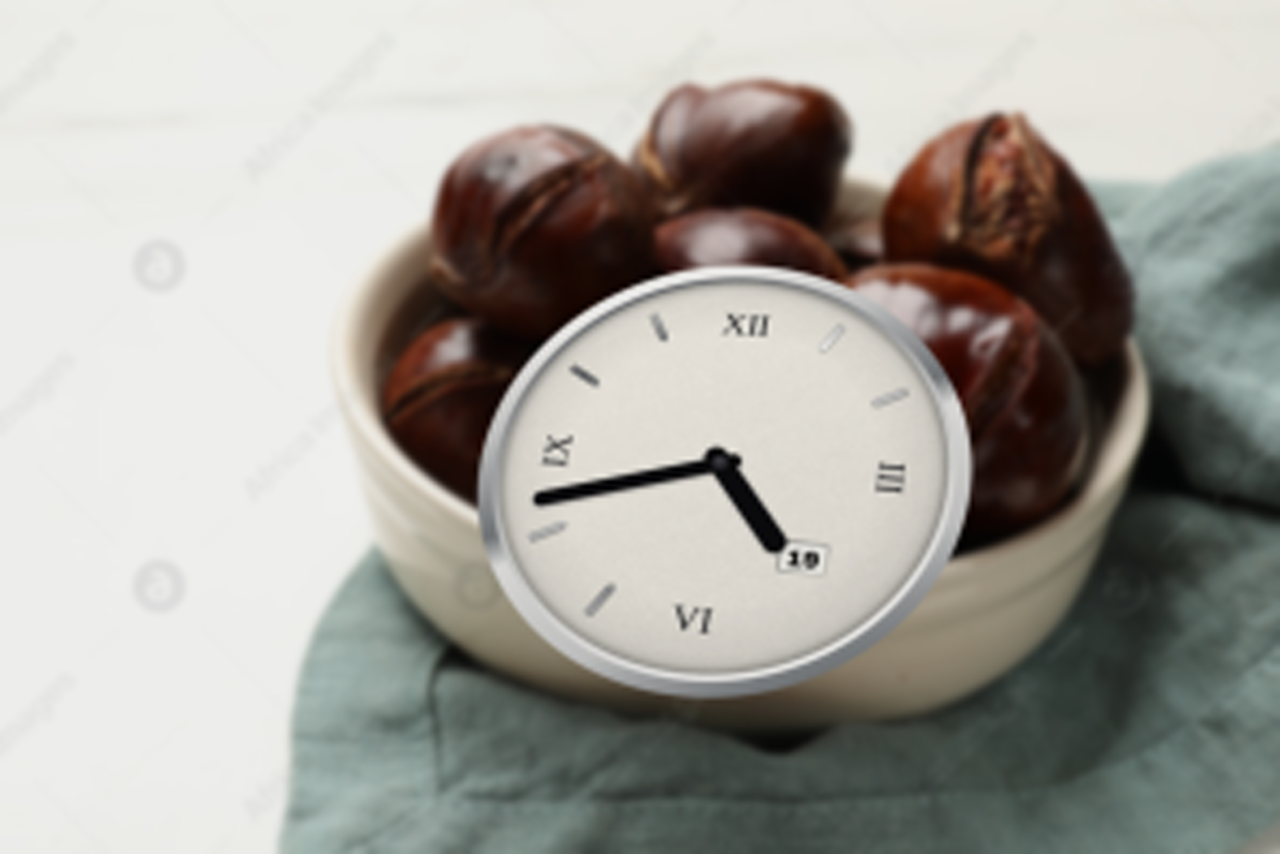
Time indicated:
4h42
